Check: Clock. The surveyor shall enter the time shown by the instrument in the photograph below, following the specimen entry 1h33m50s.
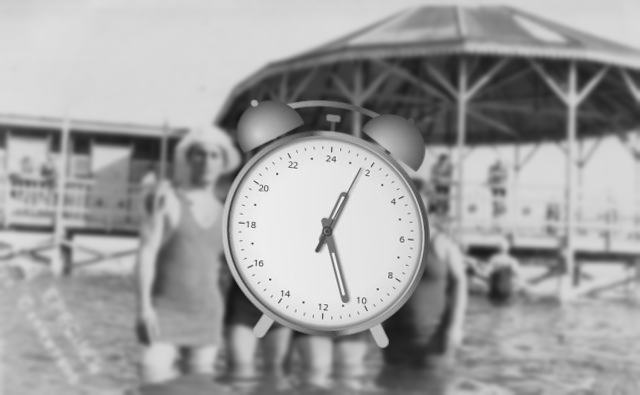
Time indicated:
1h27m04s
